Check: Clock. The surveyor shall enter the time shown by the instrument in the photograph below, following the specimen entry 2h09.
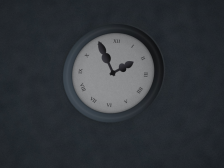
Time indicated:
1h55
